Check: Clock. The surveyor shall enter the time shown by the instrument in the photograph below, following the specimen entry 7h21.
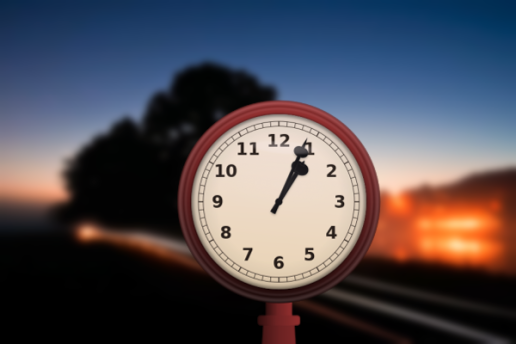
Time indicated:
1h04
